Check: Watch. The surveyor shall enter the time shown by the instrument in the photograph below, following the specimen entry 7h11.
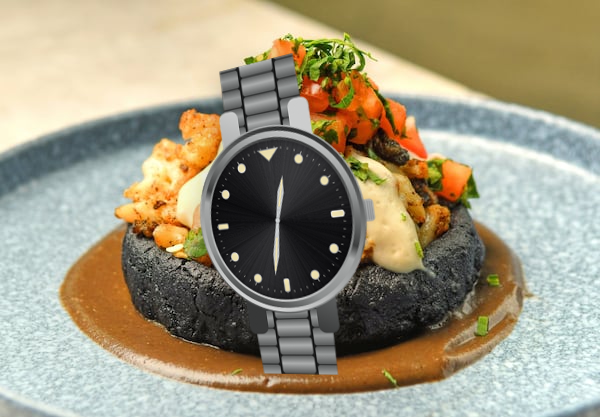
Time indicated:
12h32
